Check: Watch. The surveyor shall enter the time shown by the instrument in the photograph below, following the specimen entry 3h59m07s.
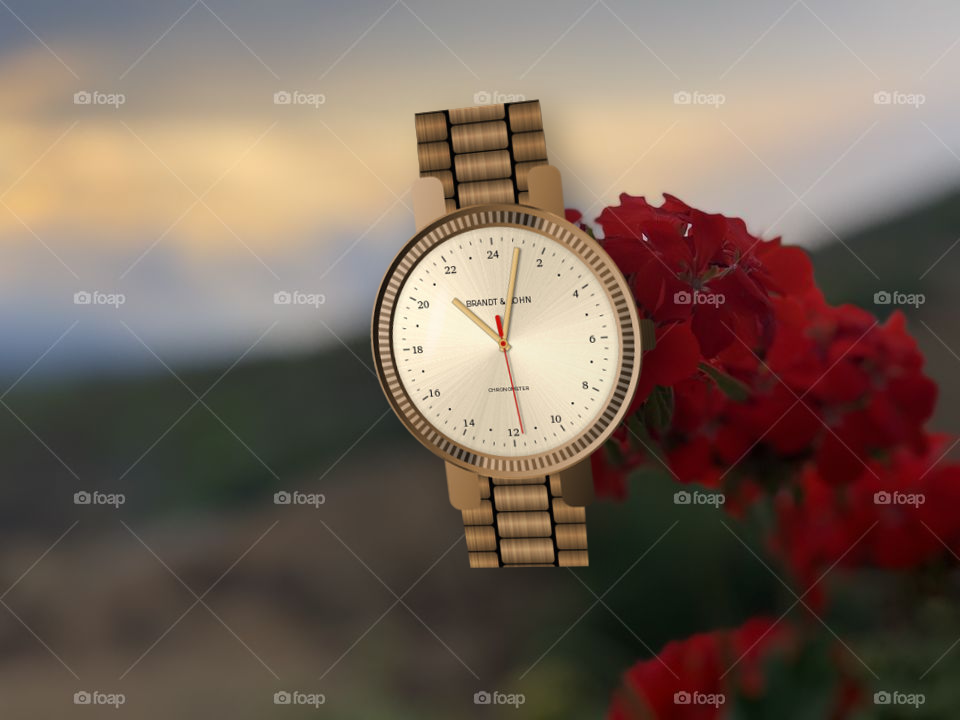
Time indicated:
21h02m29s
